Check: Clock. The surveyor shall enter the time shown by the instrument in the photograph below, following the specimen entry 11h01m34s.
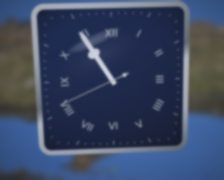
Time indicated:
10h54m41s
